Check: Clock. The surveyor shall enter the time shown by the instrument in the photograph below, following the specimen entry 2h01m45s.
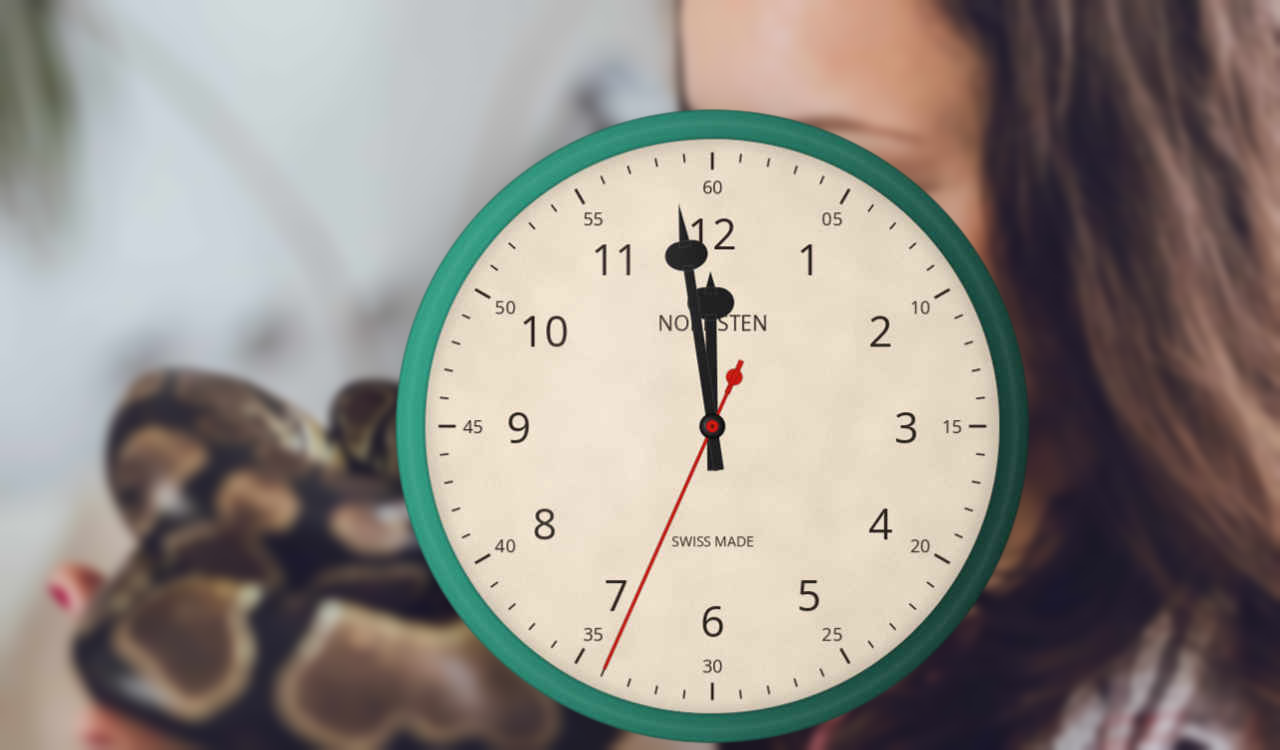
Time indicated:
11h58m34s
